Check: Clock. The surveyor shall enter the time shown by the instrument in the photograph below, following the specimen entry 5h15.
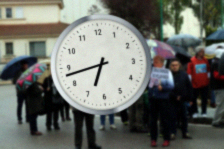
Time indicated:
6h43
